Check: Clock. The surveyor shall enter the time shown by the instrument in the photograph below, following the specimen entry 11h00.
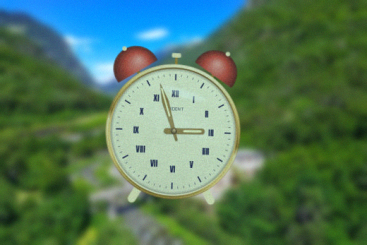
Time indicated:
2h57
